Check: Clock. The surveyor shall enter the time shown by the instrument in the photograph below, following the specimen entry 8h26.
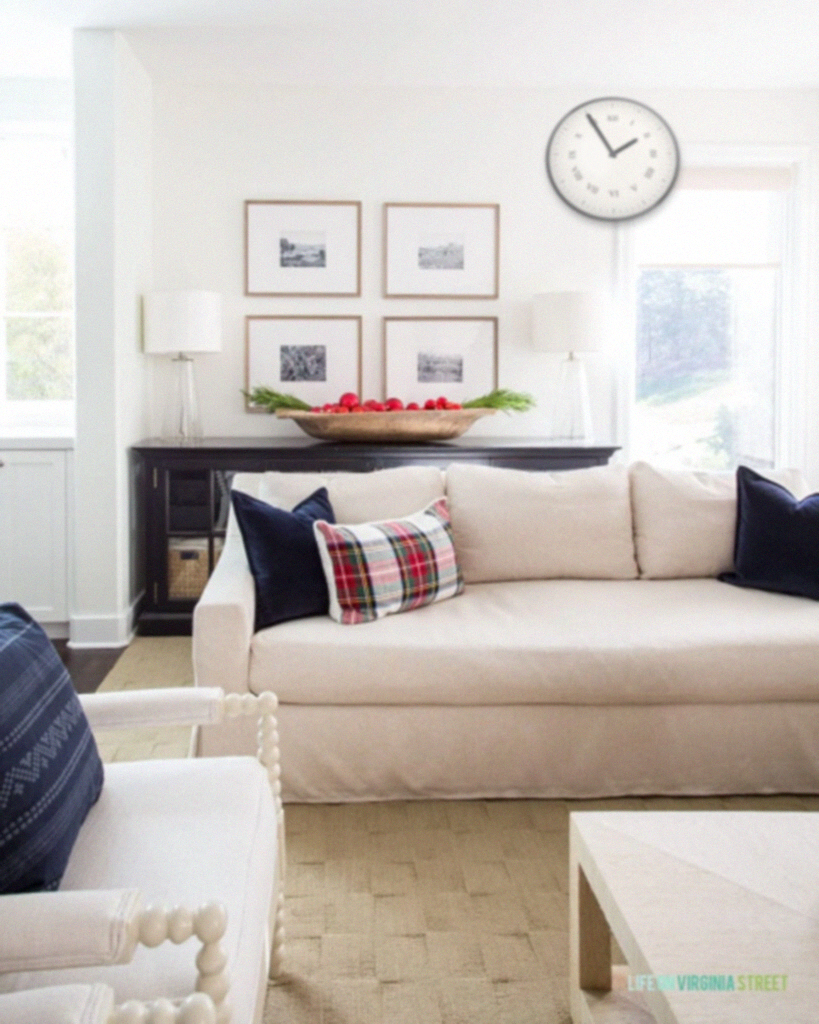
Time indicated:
1h55
